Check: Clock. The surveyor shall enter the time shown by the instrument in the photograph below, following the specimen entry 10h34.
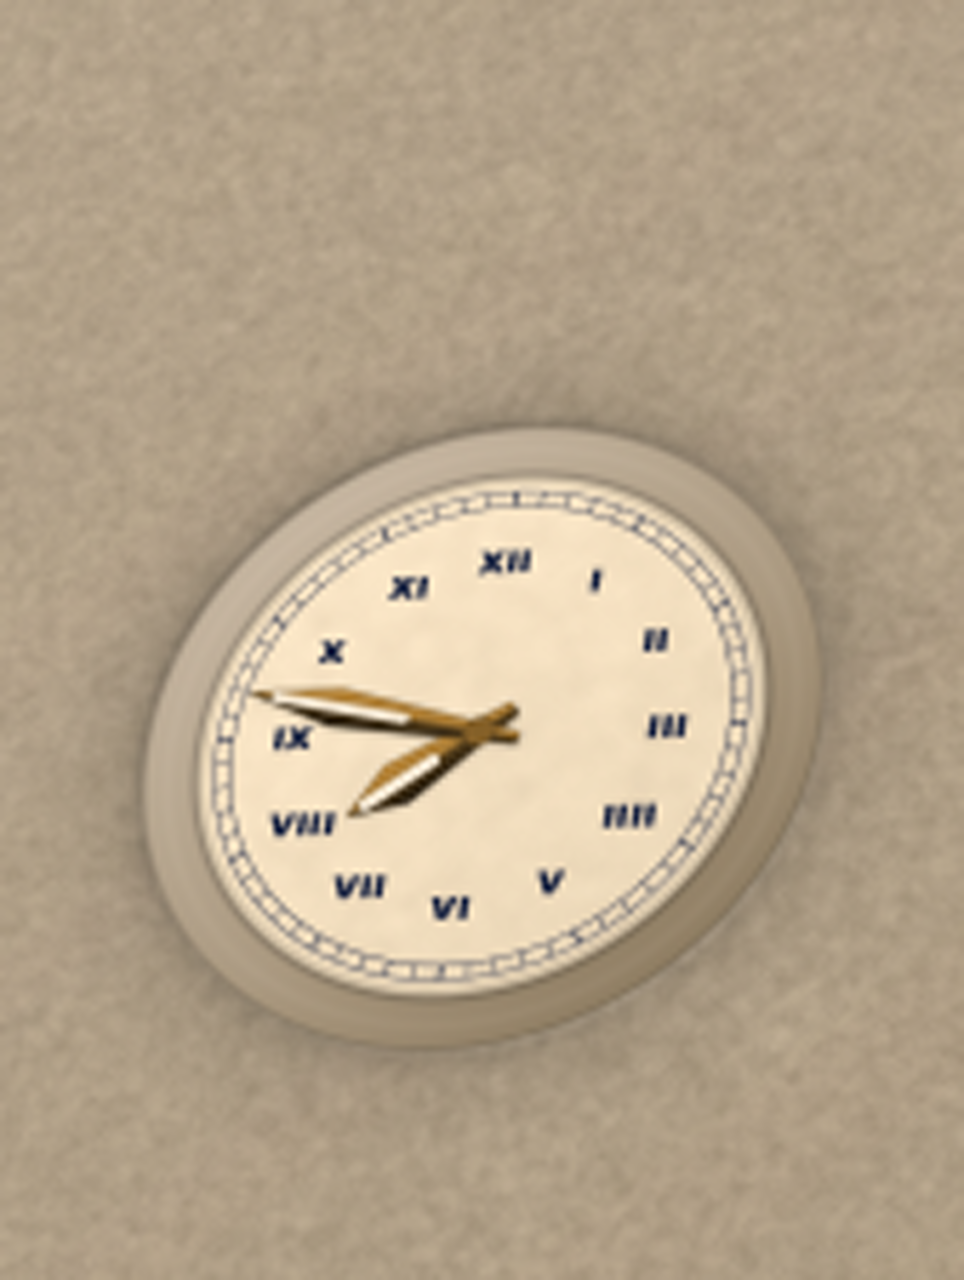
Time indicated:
7h47
